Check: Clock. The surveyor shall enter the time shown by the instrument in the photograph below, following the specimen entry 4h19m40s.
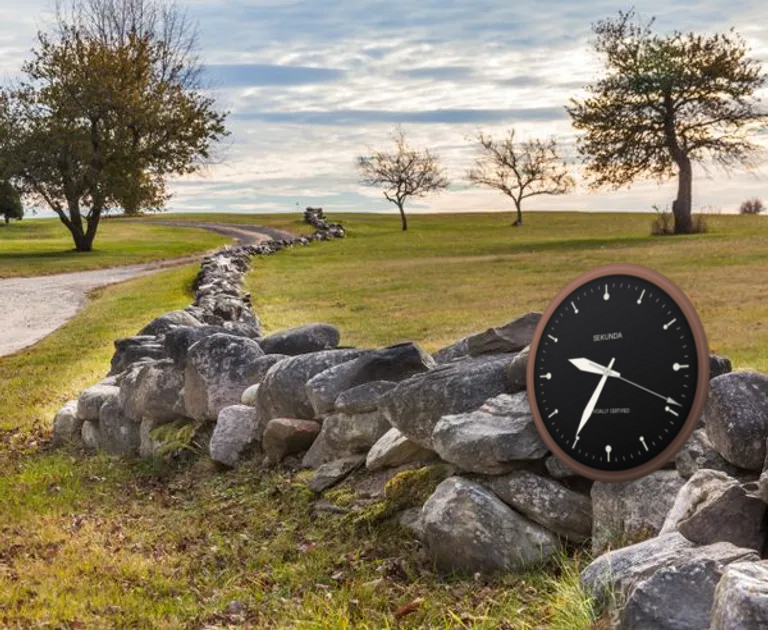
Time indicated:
9h35m19s
